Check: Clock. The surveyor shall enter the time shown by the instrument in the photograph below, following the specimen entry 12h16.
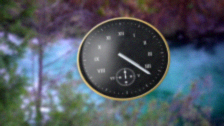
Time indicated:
4h22
